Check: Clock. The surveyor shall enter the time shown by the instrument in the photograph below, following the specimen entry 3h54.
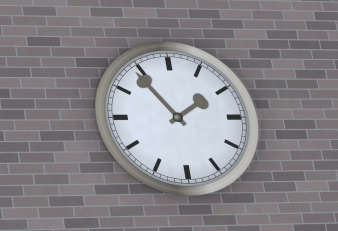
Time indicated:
1h54
